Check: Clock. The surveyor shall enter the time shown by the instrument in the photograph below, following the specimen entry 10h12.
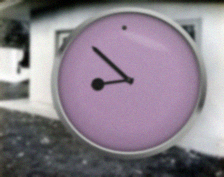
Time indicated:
8h53
